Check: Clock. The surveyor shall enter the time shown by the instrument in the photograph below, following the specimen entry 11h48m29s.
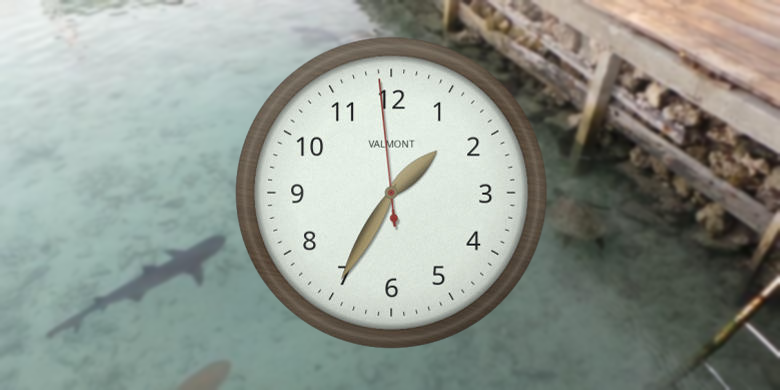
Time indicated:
1h34m59s
